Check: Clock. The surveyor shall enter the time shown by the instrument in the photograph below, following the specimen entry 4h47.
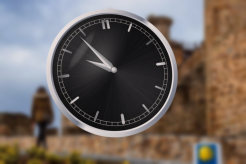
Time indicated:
9h54
